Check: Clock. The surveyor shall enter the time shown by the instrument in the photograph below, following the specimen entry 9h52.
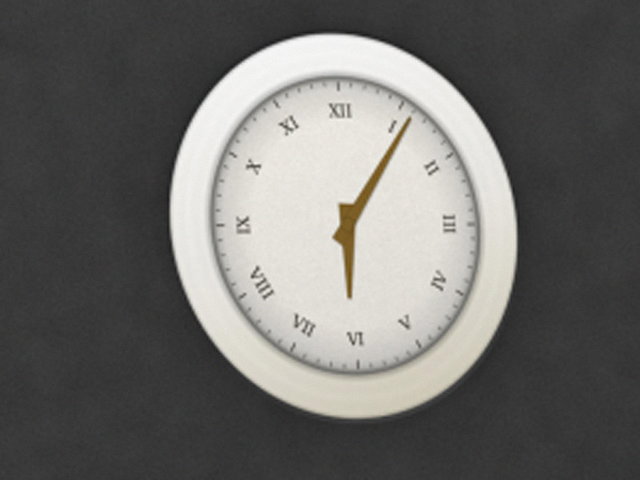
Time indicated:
6h06
